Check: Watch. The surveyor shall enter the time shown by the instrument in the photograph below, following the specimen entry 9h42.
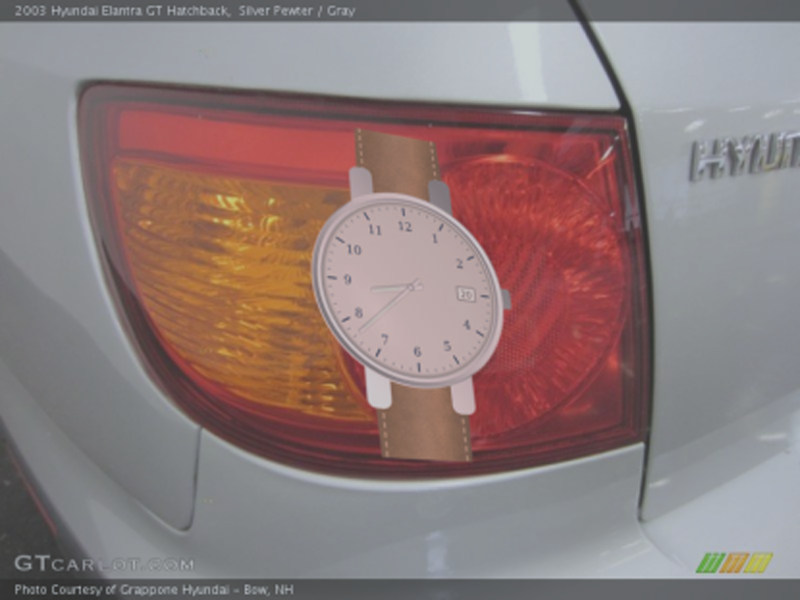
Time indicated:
8h38
